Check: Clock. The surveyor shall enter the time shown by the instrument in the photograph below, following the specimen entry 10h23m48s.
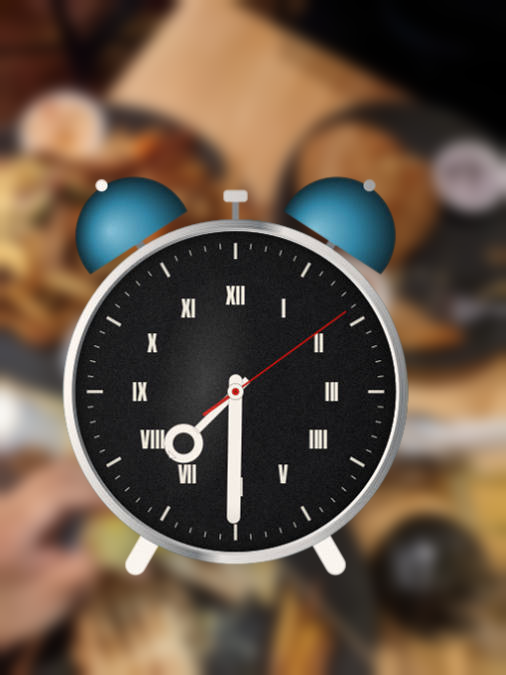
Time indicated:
7h30m09s
